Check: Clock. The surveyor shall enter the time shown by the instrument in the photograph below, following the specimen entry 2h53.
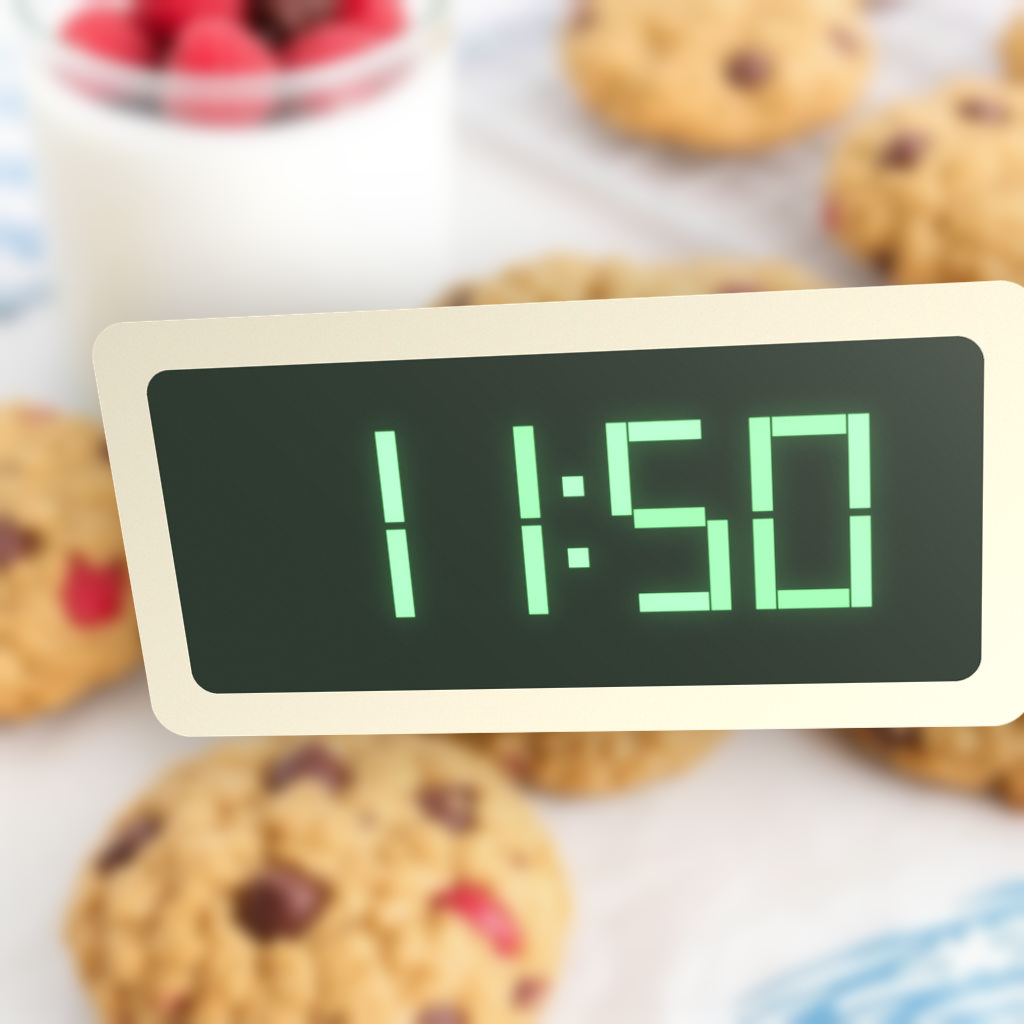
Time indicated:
11h50
